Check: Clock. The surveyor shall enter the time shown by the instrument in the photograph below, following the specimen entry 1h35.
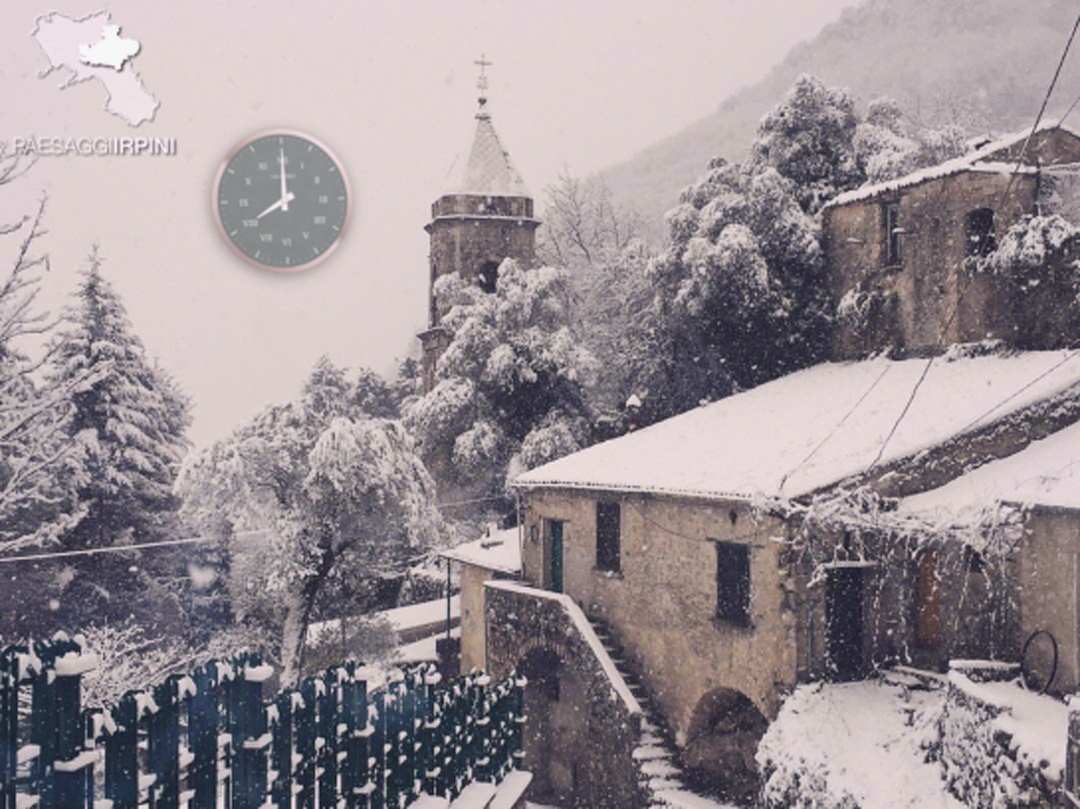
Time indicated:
8h00
